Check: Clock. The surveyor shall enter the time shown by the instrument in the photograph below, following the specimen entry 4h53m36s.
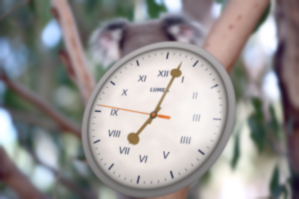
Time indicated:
7h02m46s
